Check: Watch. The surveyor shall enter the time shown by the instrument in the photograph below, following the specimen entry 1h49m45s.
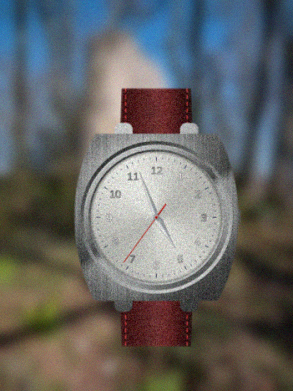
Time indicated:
4h56m36s
